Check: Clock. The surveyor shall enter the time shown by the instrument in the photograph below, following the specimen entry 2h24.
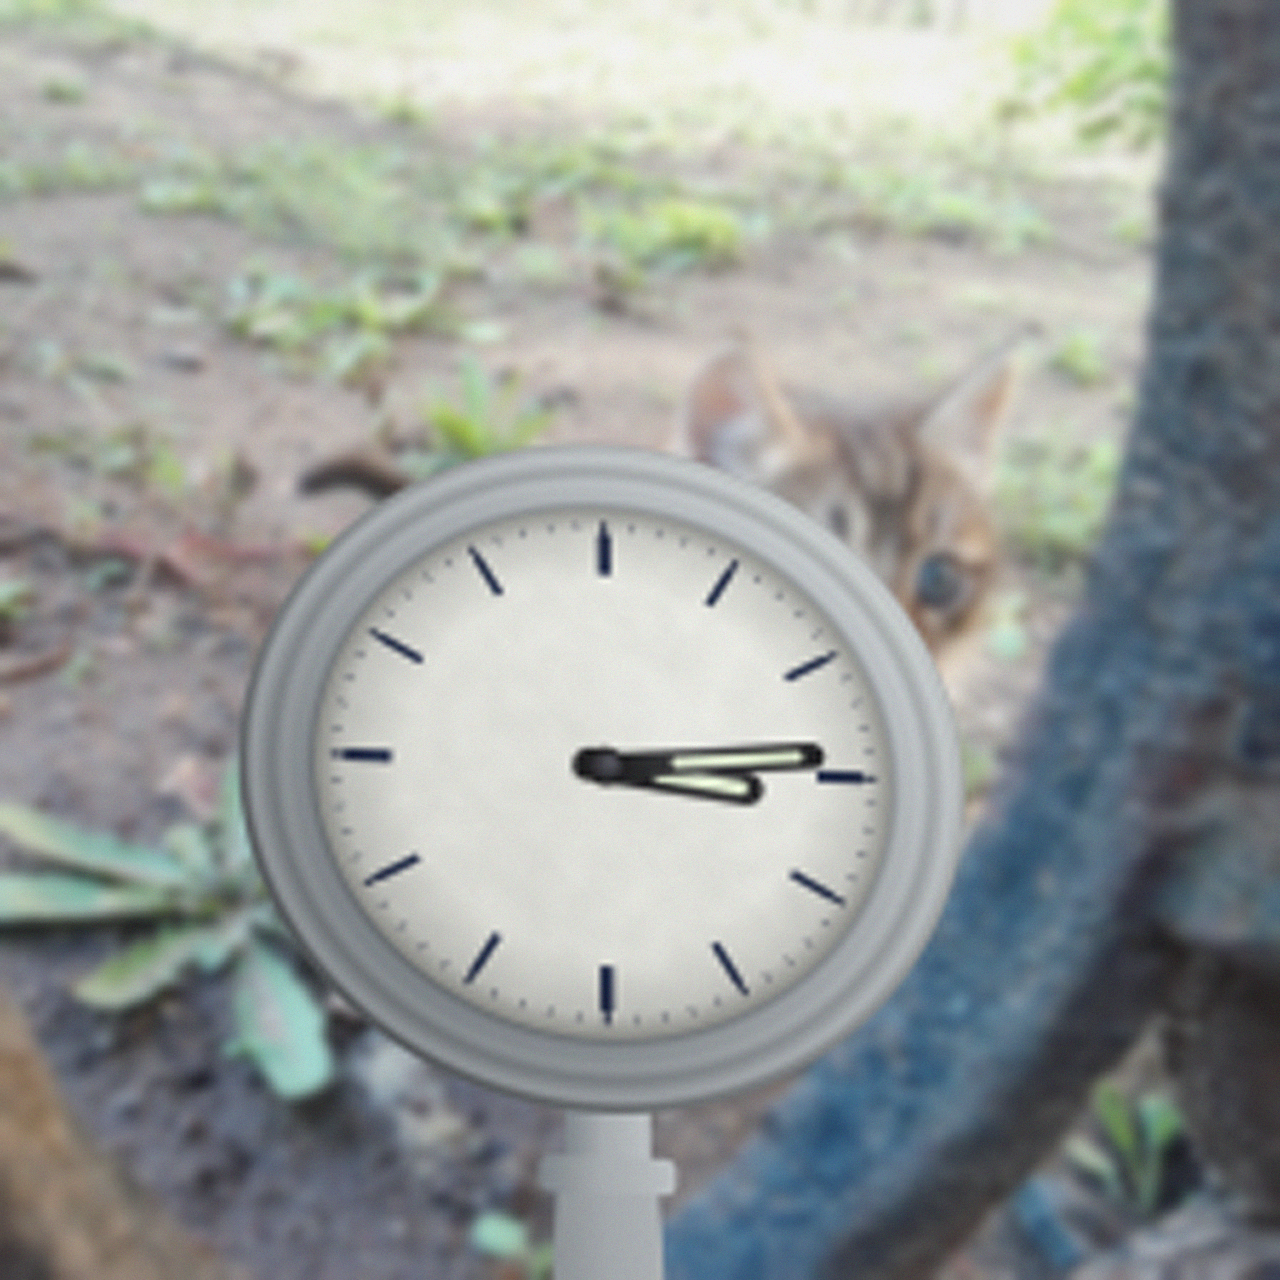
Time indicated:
3h14
